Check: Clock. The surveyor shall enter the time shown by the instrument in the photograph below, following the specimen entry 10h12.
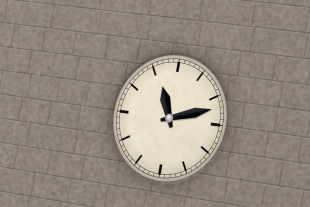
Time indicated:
11h12
